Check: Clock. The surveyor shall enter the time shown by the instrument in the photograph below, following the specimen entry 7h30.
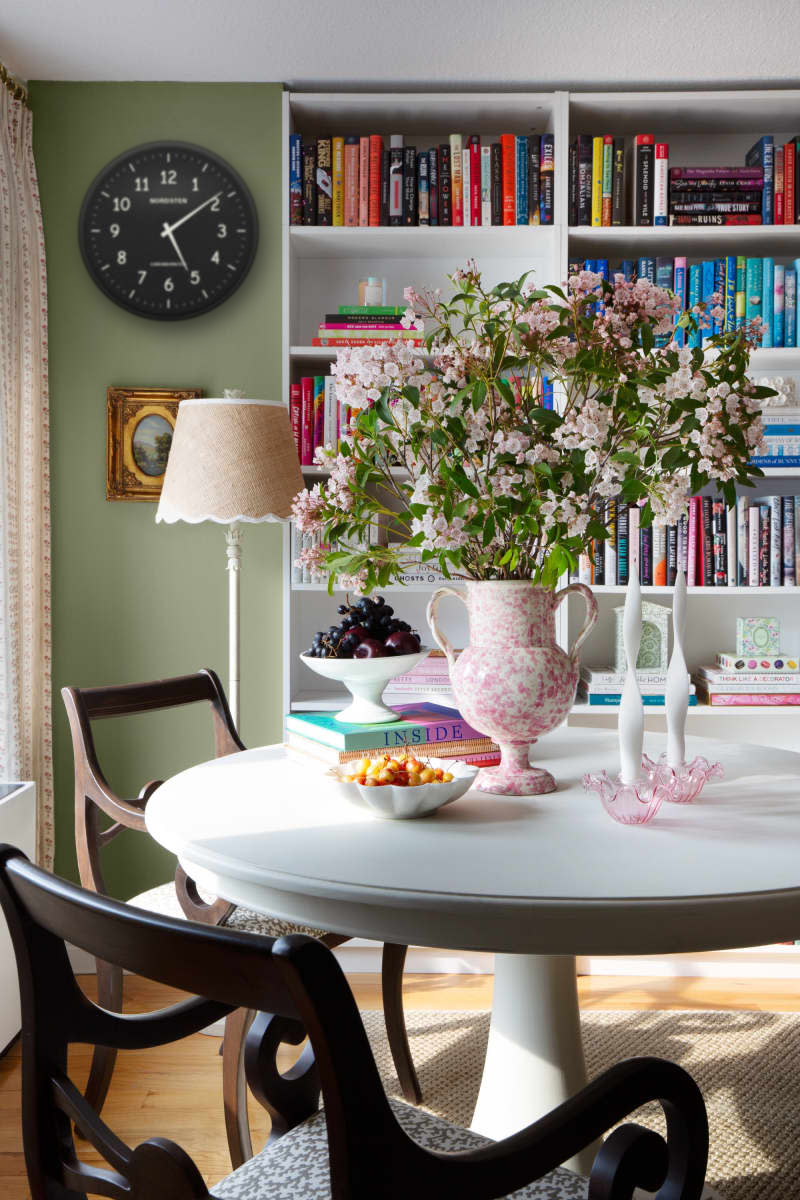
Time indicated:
5h09
